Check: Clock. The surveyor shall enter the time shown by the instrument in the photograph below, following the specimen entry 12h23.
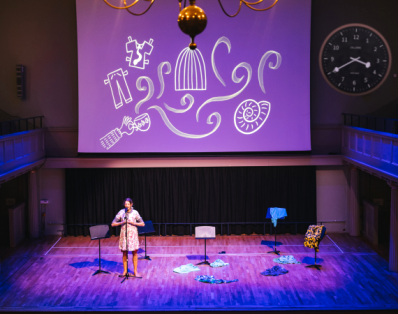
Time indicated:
3h40
